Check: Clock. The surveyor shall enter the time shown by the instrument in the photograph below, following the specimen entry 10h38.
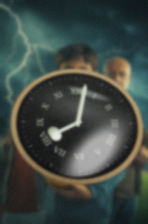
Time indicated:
8h02
